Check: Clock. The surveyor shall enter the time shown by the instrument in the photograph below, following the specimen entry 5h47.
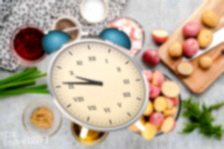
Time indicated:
9h46
